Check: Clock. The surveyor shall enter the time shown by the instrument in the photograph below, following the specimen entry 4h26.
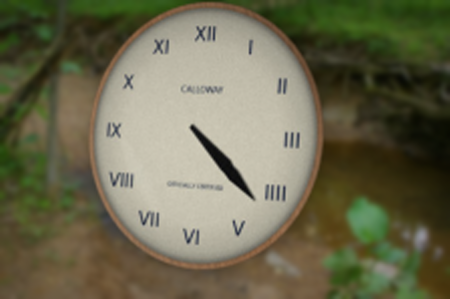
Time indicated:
4h22
